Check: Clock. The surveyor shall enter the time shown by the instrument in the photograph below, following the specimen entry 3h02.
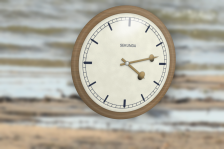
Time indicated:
4h13
